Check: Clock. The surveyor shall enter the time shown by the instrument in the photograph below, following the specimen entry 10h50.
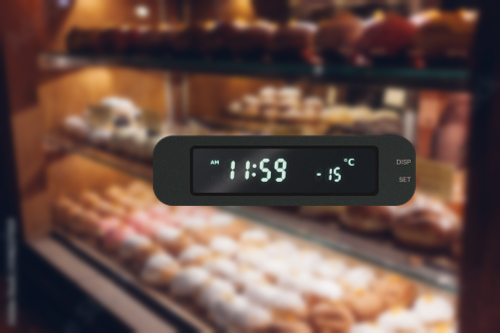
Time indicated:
11h59
